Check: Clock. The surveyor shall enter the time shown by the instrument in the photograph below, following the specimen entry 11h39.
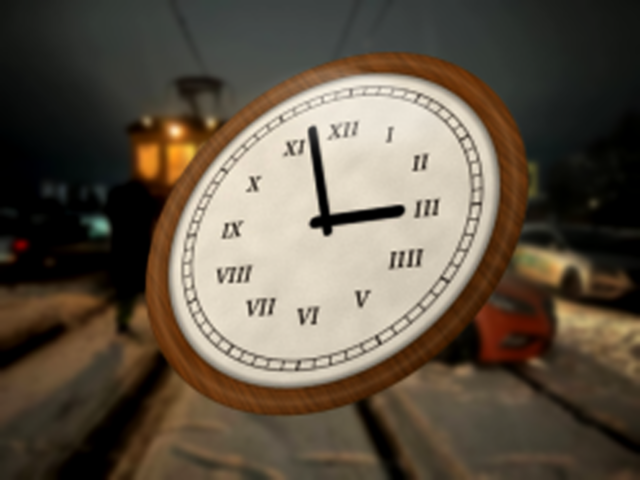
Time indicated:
2h57
